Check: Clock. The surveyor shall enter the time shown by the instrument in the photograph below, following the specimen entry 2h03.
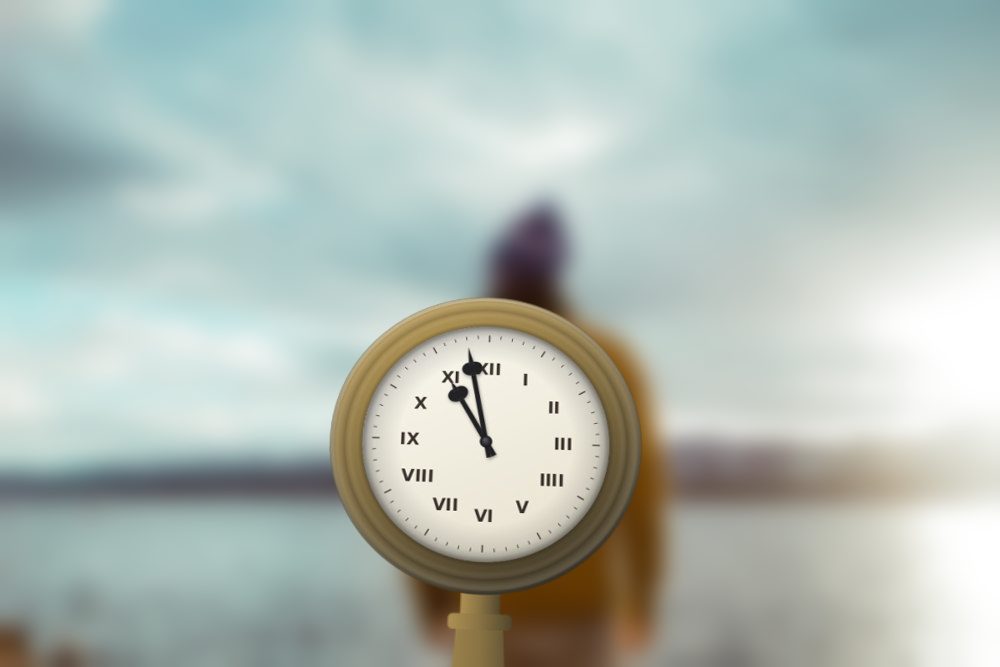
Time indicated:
10h58
